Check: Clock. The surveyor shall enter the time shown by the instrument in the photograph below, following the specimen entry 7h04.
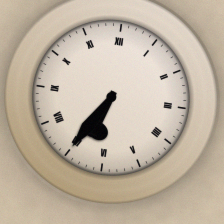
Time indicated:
6h35
